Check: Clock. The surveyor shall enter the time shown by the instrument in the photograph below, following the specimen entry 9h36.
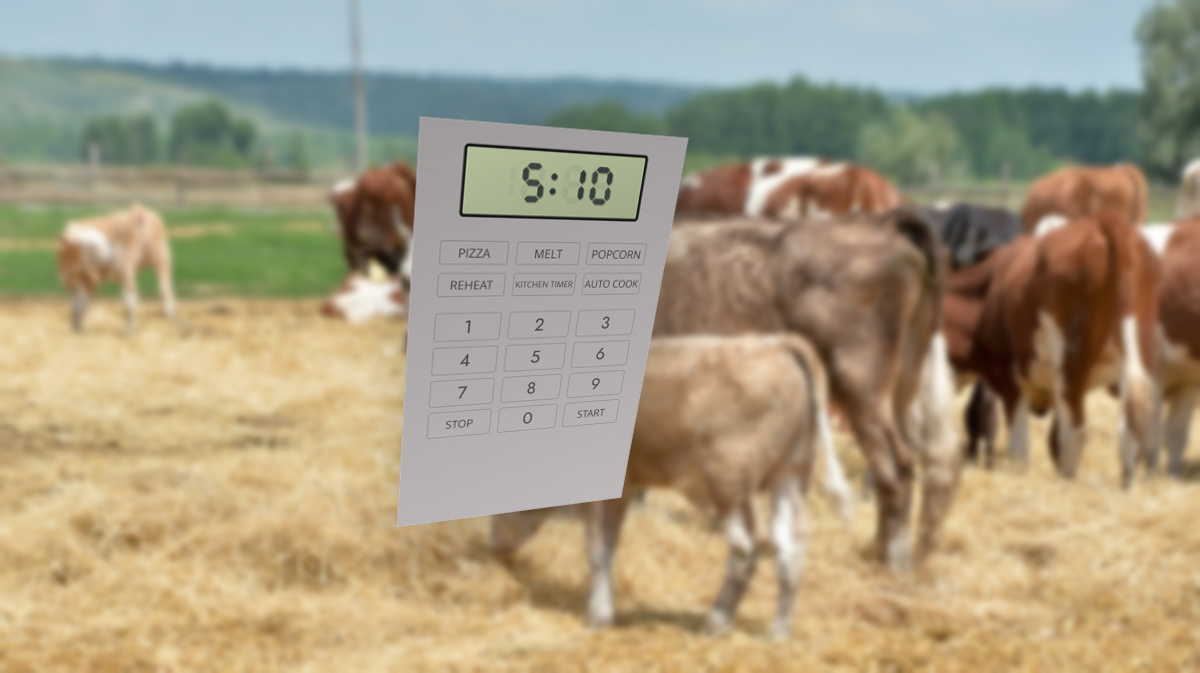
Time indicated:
5h10
